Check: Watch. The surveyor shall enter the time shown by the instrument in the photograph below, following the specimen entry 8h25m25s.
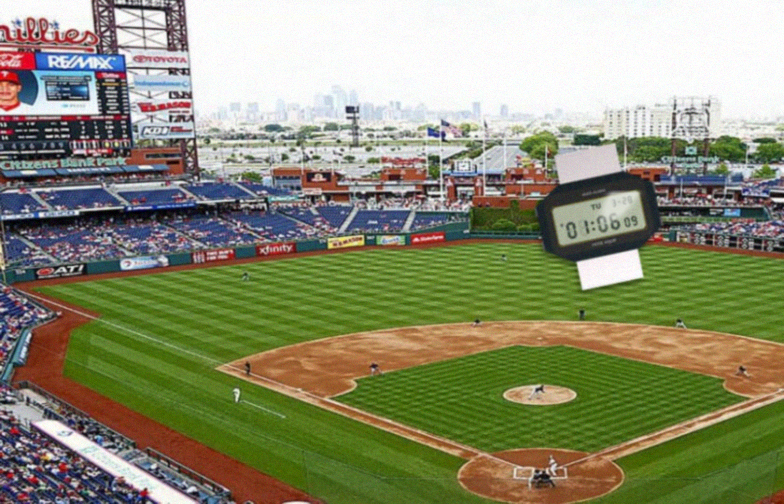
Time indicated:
1h06m09s
